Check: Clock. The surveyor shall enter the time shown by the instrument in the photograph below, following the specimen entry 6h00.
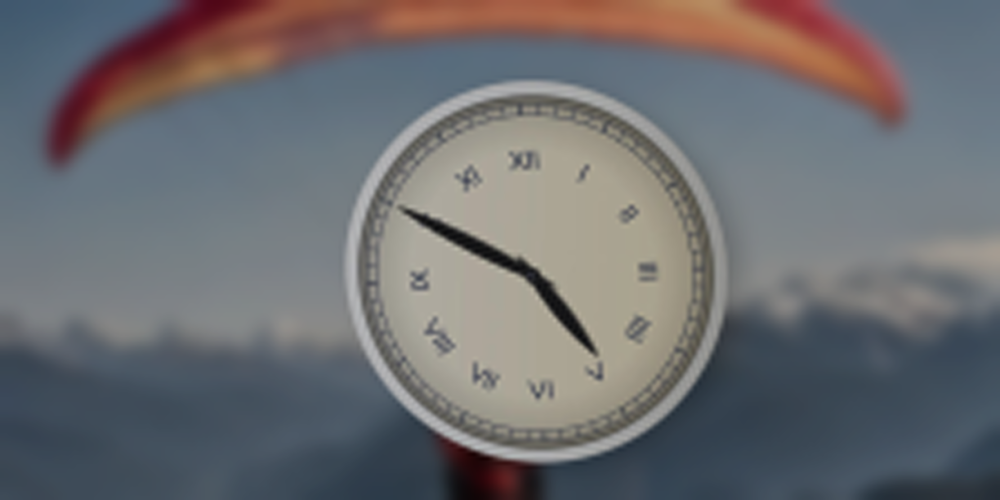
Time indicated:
4h50
